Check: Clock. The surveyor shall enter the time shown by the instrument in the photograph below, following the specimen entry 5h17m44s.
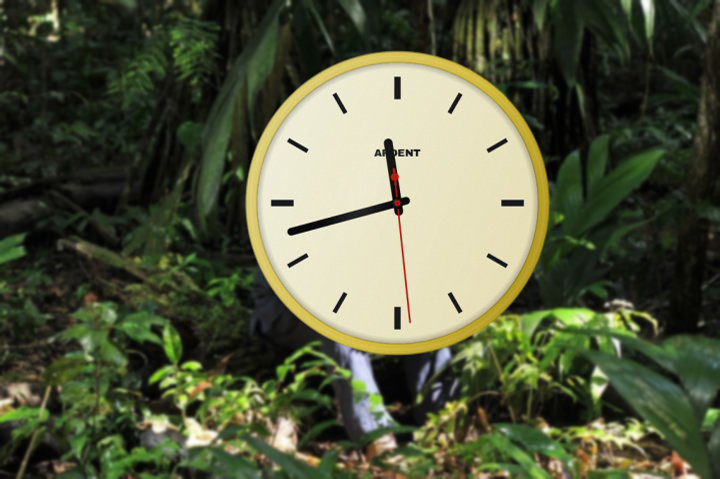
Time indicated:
11h42m29s
